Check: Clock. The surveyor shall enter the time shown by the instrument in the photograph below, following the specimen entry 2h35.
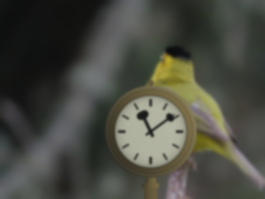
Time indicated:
11h09
